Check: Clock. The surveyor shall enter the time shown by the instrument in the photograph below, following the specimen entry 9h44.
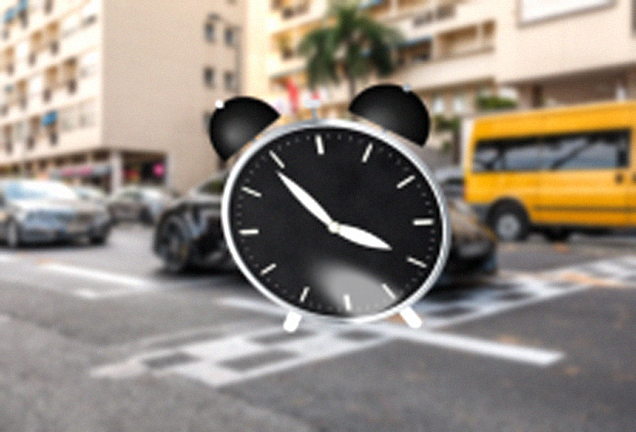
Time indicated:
3h54
